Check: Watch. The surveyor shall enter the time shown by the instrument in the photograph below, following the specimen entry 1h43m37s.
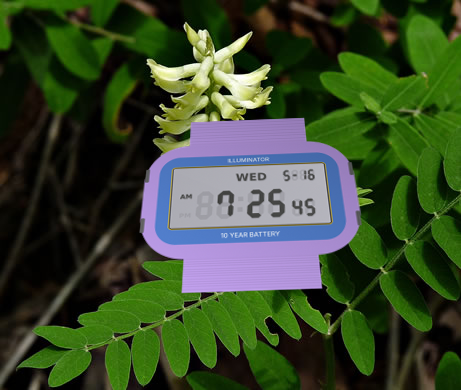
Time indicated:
7h25m45s
